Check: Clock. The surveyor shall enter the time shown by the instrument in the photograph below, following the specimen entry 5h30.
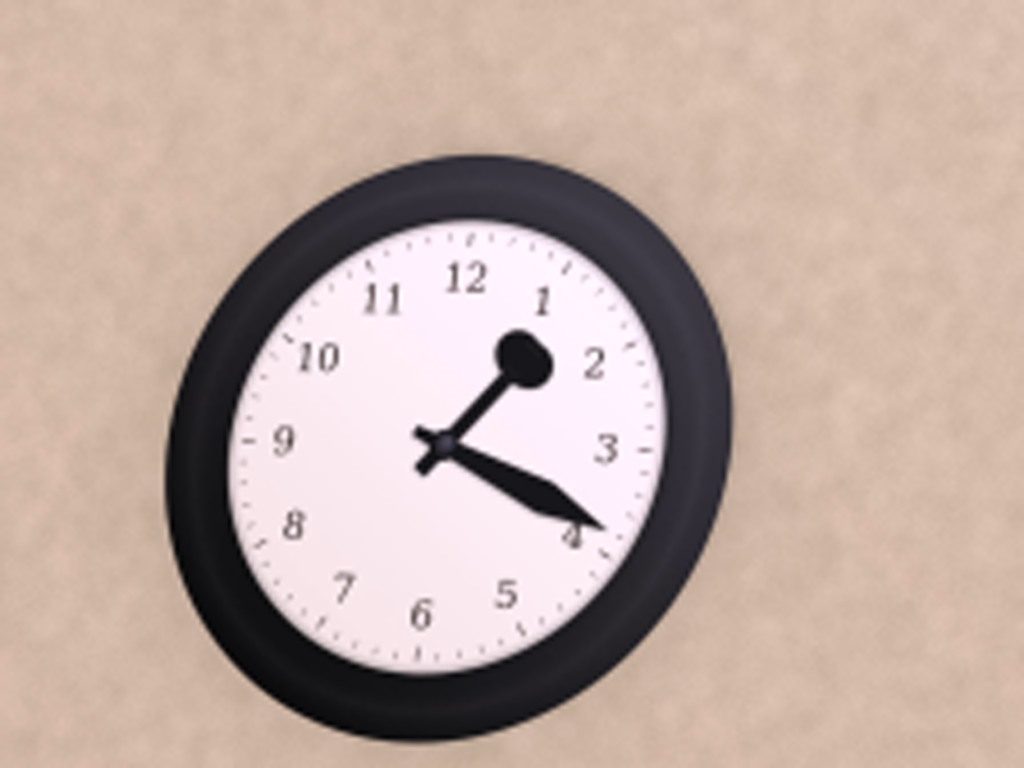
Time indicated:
1h19
